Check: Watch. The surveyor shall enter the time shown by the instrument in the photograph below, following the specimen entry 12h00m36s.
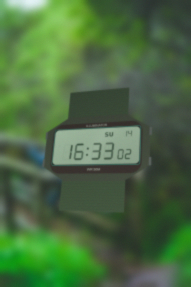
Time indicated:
16h33m02s
